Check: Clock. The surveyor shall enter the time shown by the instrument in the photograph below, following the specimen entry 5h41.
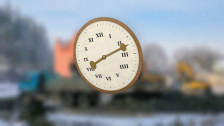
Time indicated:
8h12
